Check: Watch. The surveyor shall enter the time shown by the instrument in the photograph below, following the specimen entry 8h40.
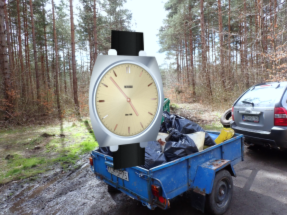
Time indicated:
4h53
